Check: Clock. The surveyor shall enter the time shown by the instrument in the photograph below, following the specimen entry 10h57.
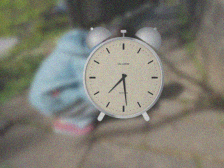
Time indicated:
7h29
